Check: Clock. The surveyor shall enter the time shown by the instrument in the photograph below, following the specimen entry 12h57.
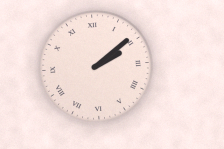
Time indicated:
2h09
